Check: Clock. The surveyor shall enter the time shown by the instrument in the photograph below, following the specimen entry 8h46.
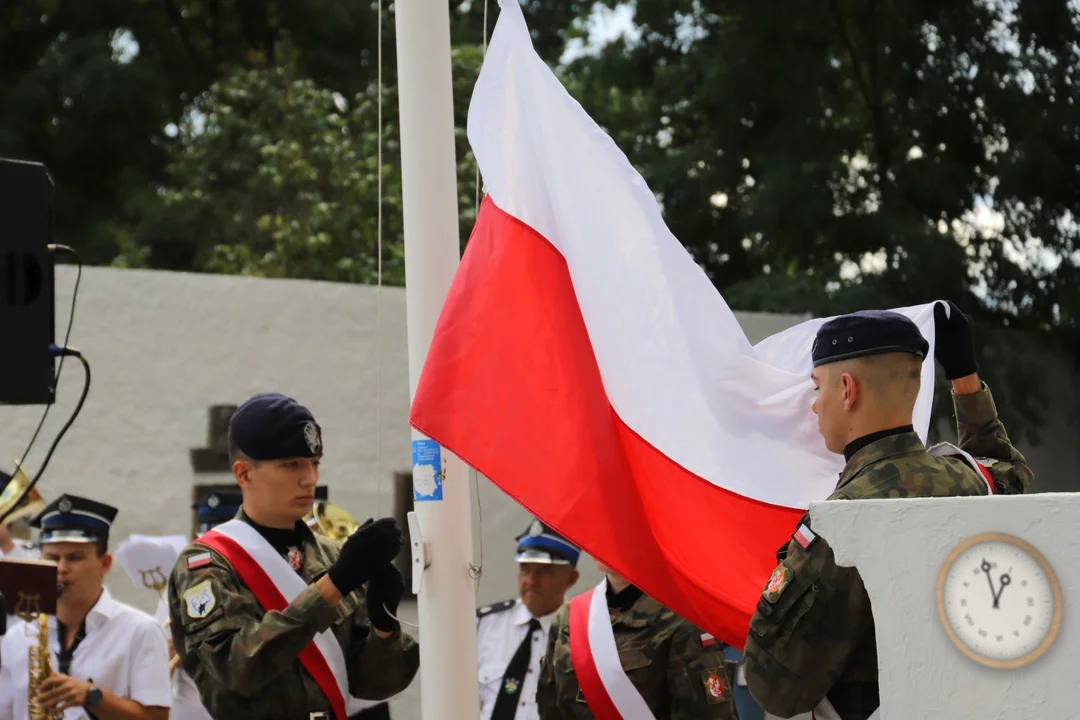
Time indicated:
12h58
